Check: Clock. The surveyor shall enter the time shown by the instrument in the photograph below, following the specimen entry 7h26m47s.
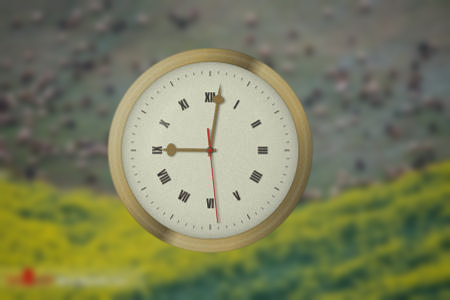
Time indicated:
9h01m29s
